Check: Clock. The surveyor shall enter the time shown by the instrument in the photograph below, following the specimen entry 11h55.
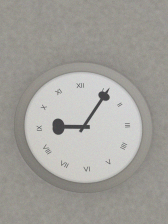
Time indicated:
9h06
